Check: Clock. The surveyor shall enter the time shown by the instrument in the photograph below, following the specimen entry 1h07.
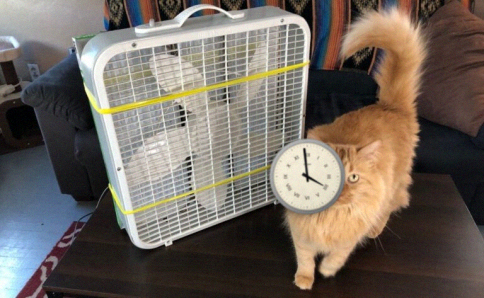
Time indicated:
3h59
